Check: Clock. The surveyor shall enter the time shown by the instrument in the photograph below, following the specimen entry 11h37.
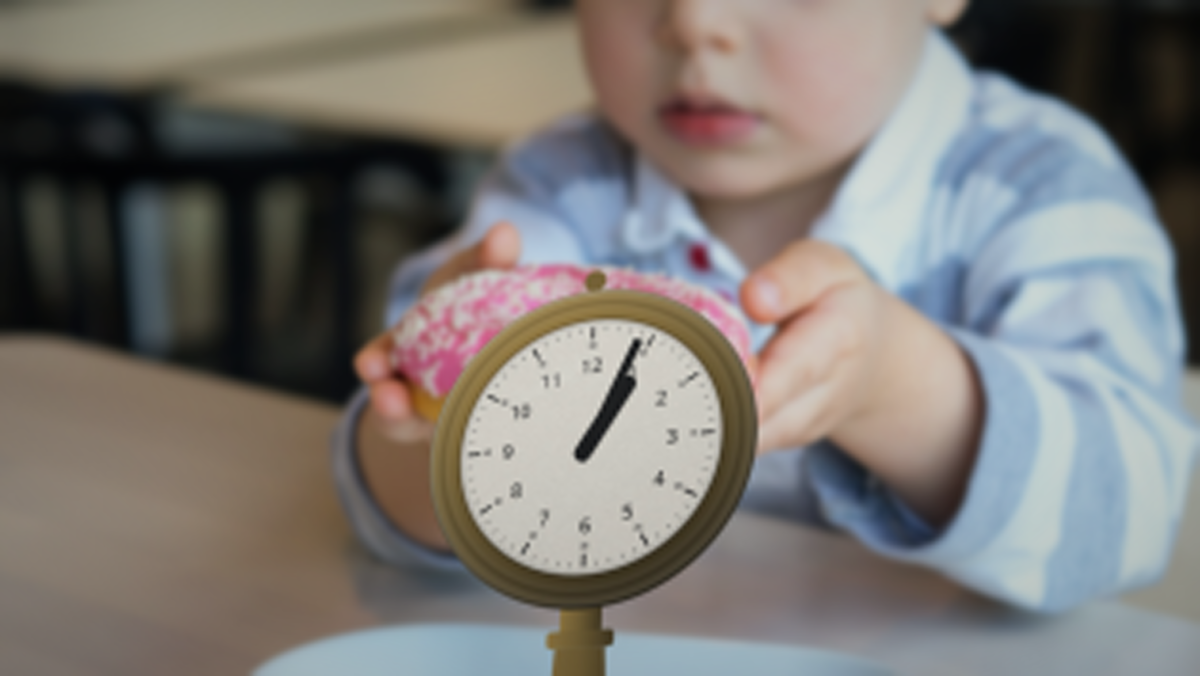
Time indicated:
1h04
